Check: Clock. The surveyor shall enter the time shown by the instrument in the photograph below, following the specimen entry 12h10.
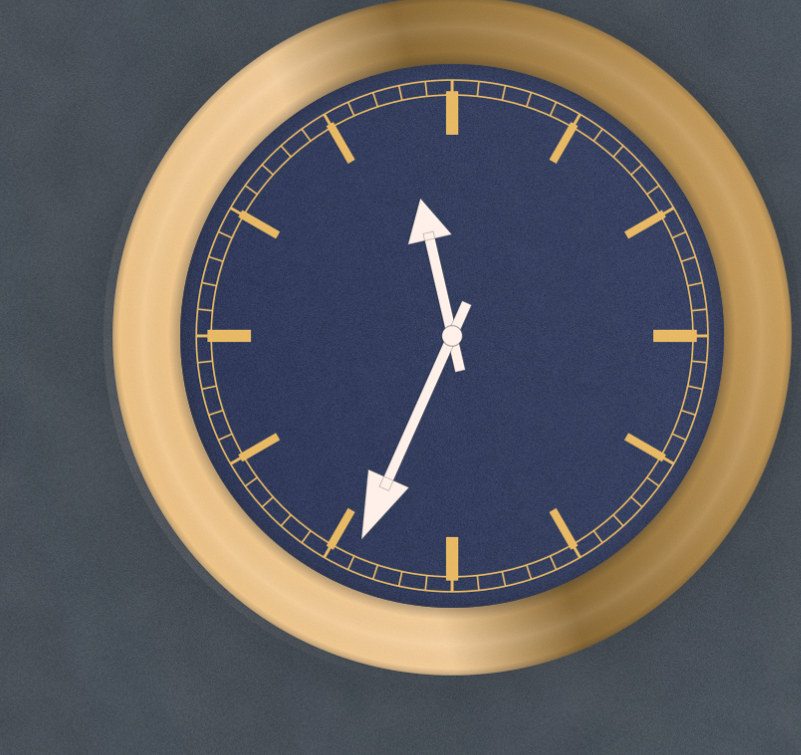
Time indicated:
11h34
